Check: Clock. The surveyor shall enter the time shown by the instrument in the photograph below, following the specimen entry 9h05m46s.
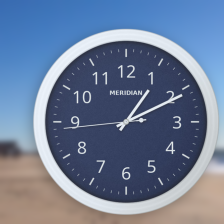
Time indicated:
1h10m44s
